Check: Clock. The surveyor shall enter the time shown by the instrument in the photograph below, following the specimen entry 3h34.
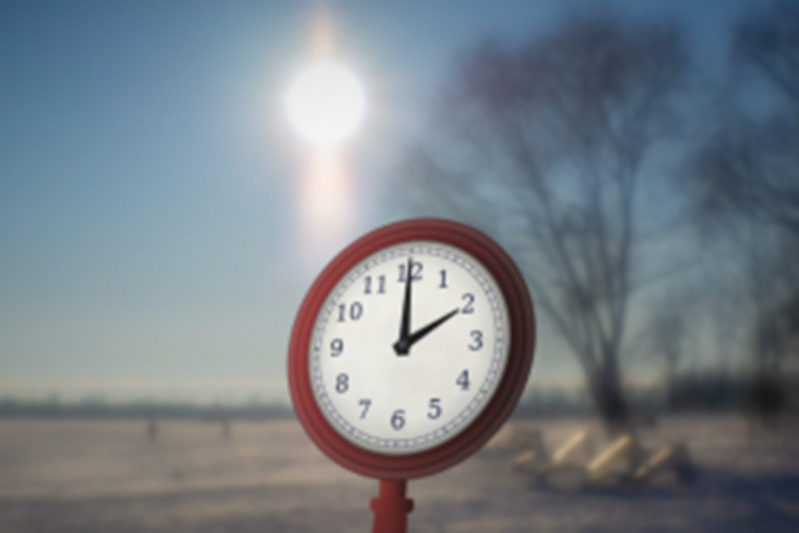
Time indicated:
2h00
